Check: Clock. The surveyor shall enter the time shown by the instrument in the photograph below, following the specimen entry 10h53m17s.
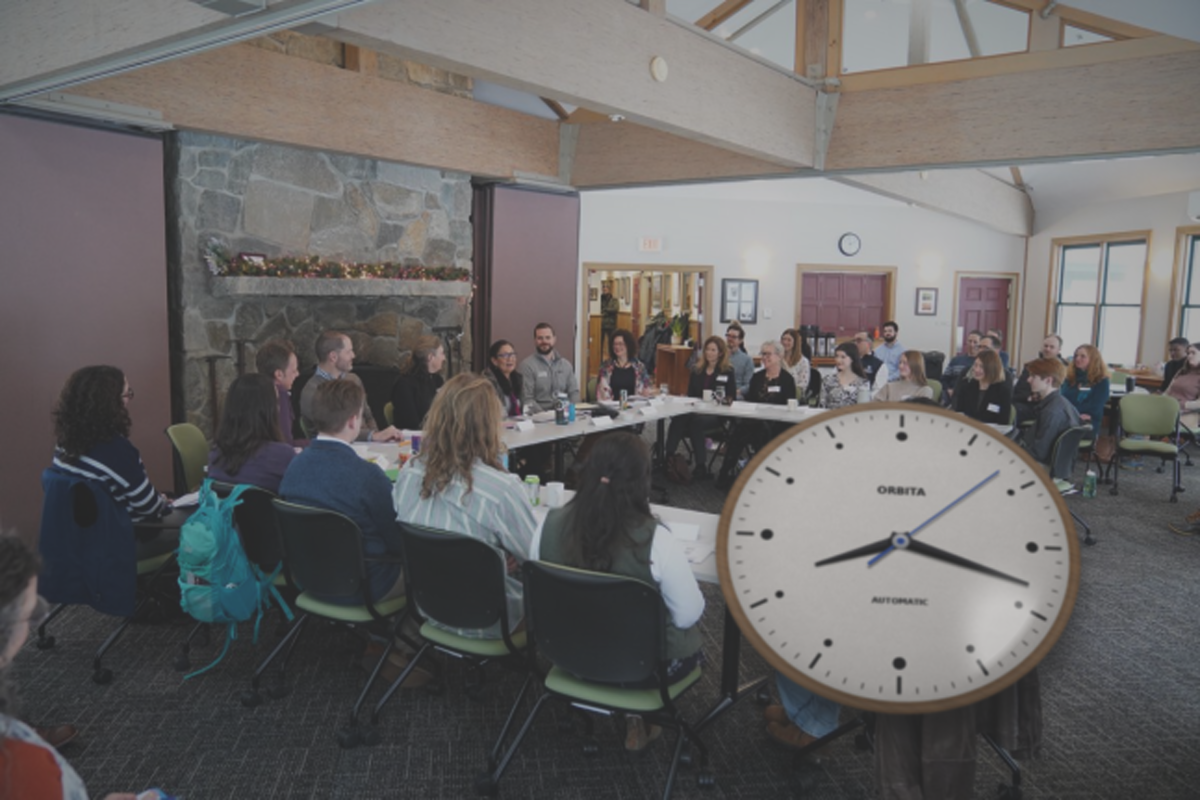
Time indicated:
8h18m08s
